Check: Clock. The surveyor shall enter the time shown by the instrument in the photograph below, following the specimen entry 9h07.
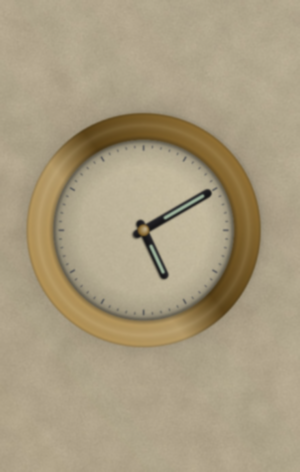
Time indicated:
5h10
